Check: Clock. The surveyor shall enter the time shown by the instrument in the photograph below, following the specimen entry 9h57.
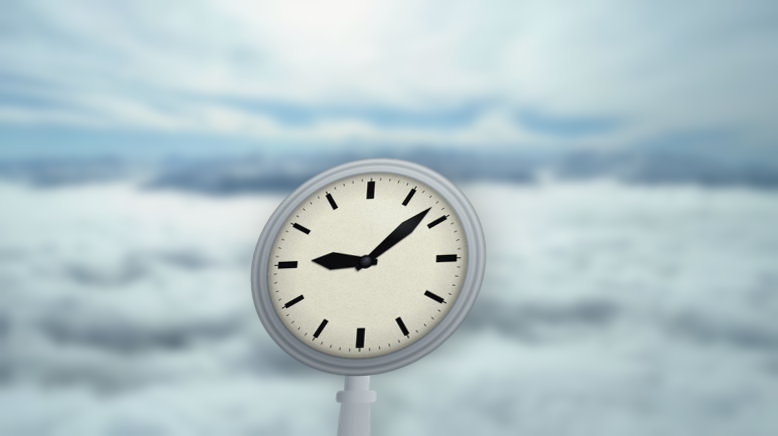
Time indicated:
9h08
